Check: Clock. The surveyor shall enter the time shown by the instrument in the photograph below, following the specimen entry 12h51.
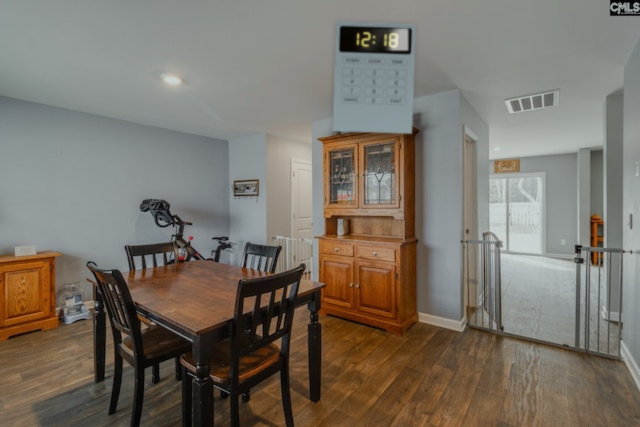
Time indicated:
12h18
